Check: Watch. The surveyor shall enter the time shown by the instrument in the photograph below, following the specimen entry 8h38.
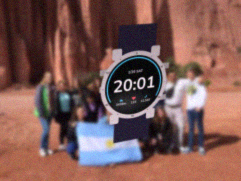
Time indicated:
20h01
